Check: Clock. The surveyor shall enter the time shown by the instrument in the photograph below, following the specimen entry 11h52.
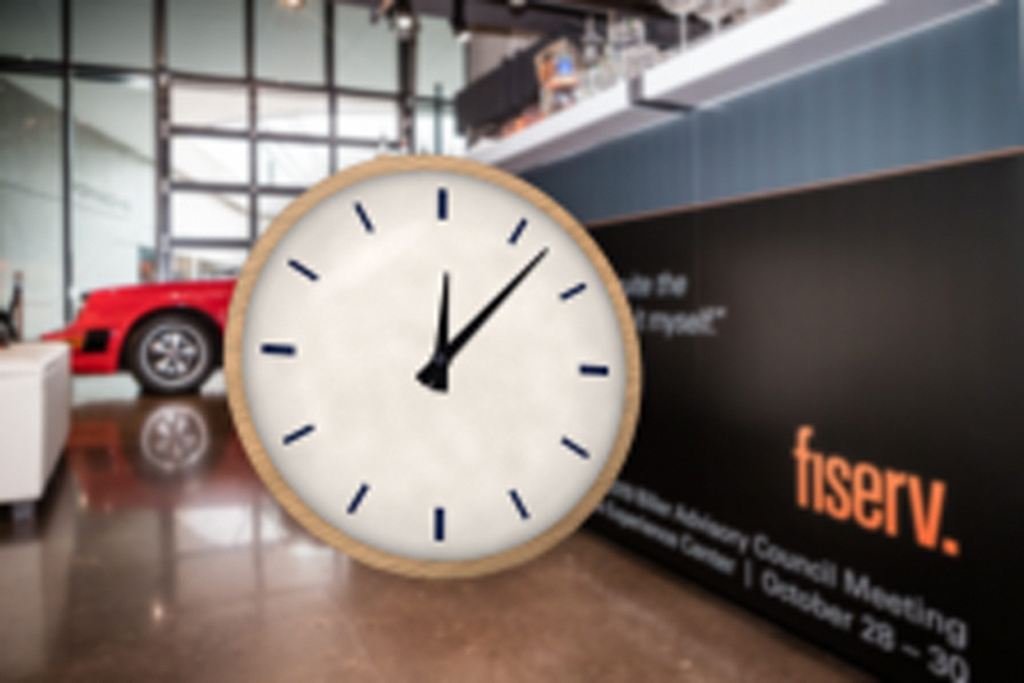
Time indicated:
12h07
